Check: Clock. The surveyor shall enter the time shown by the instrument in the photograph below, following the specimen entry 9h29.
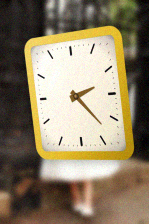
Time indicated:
2h23
